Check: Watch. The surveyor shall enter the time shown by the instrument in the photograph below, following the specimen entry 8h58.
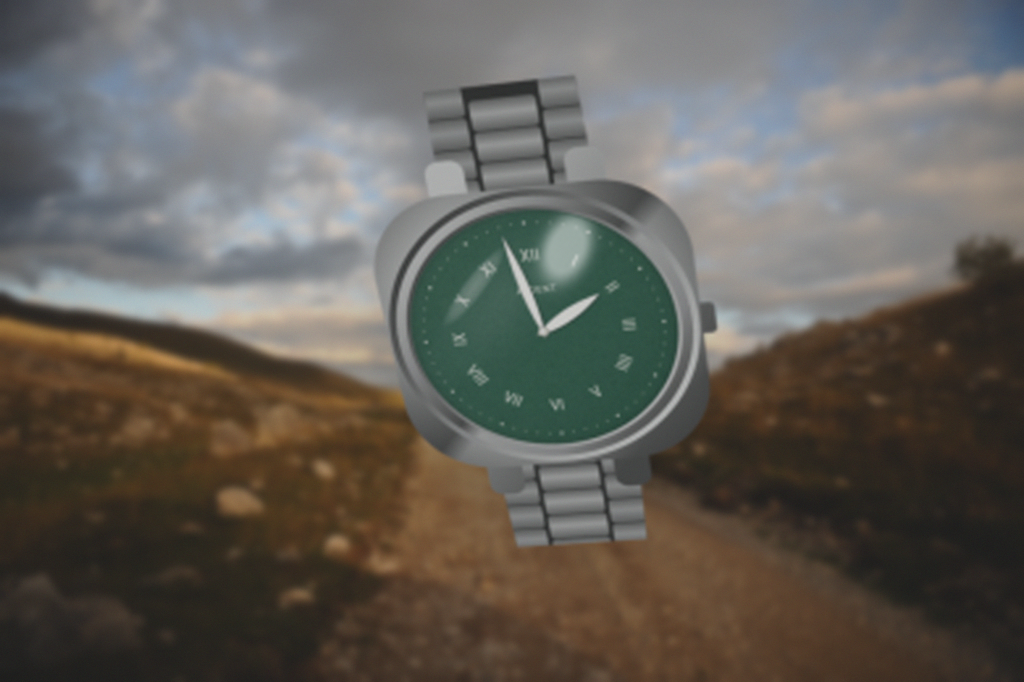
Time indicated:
1h58
